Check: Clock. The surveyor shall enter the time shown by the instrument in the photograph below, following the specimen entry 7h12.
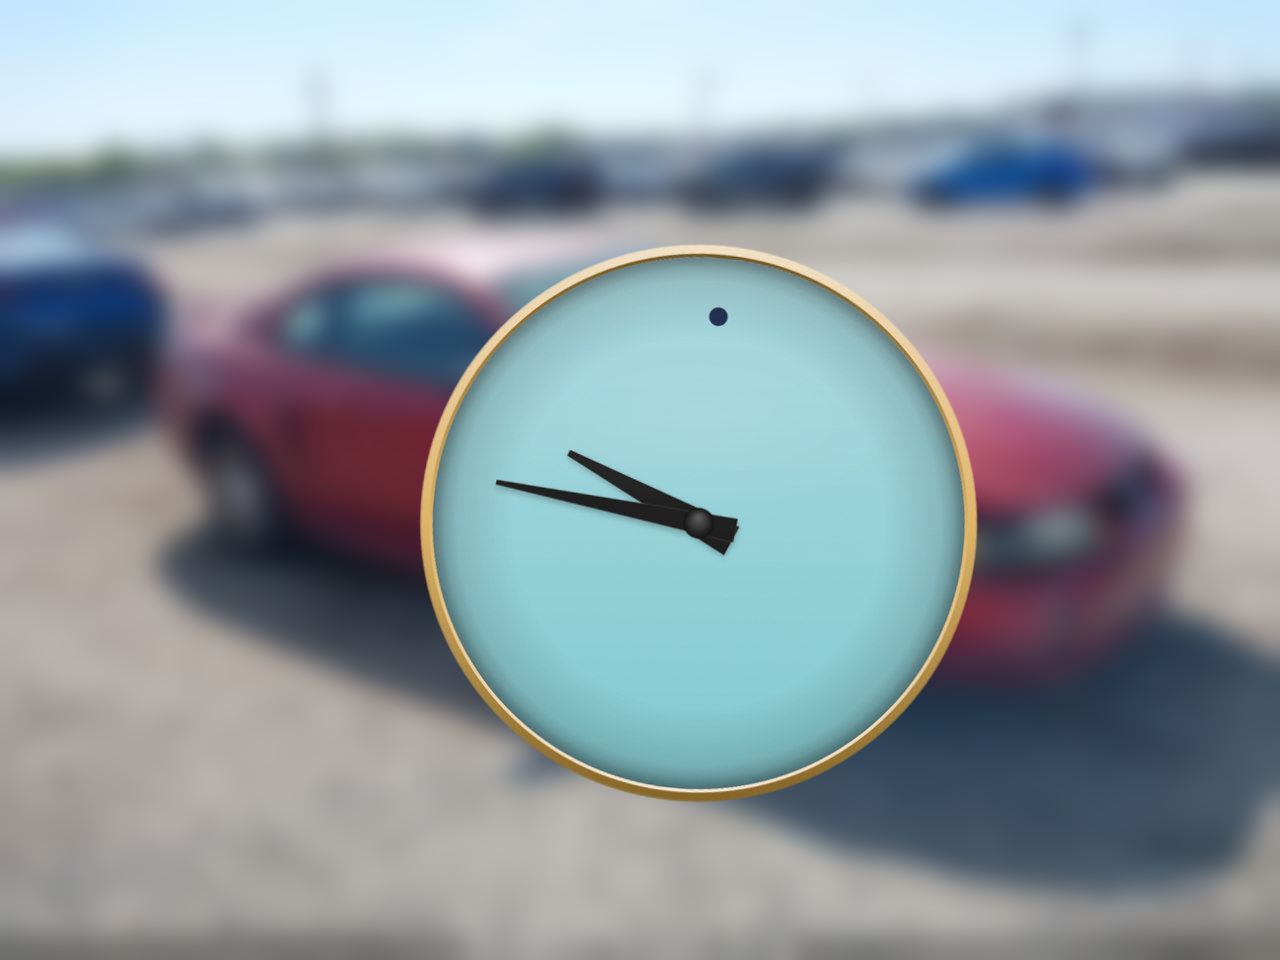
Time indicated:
9h46
